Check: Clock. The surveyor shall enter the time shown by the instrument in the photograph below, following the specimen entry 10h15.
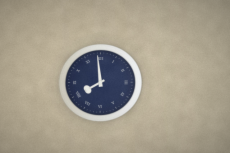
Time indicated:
7h59
